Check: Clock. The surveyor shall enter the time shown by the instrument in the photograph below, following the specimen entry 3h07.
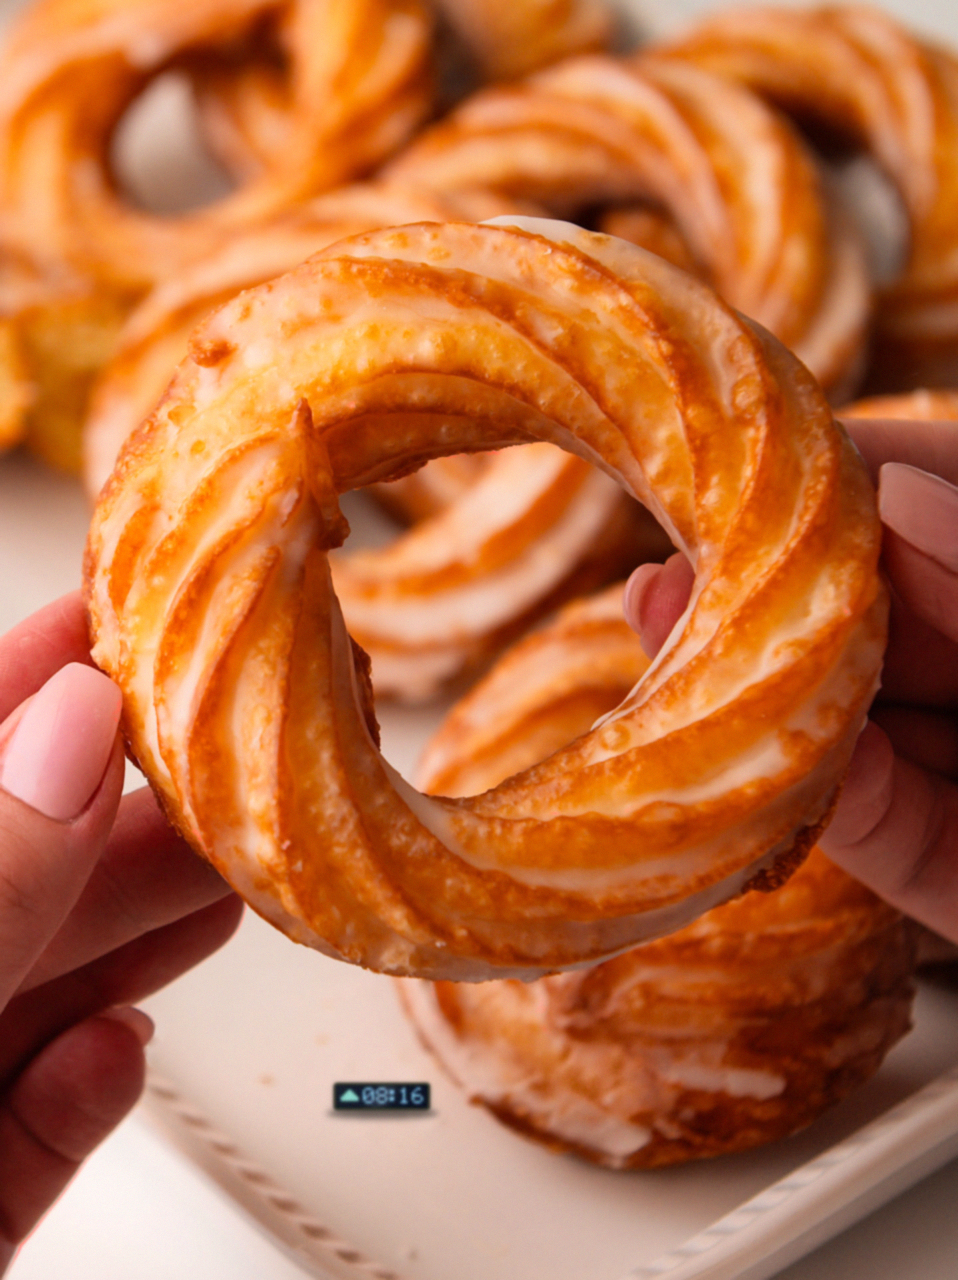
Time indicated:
8h16
